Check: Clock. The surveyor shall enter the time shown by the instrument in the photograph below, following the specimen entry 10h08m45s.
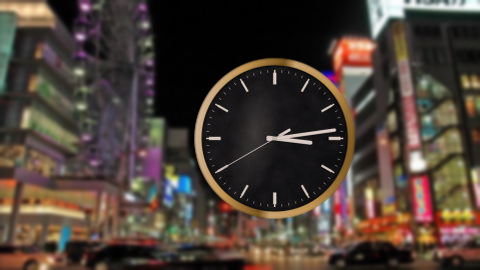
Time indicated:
3h13m40s
